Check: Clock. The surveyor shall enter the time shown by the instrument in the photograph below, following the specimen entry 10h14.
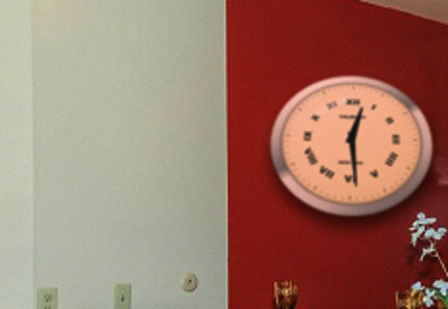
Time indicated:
12h29
